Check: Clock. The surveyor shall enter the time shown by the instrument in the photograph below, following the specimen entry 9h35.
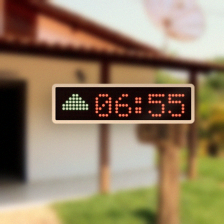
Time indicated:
6h55
